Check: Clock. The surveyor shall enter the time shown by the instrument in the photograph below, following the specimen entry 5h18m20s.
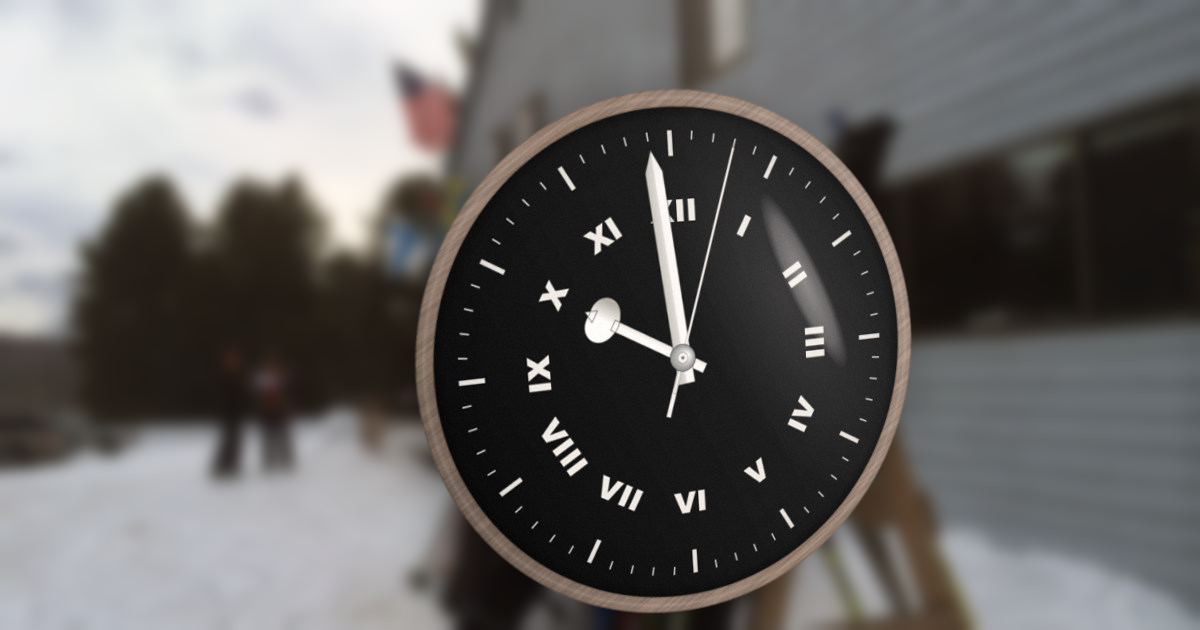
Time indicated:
9h59m03s
